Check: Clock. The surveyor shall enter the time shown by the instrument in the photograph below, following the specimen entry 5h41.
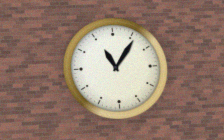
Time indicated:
11h06
